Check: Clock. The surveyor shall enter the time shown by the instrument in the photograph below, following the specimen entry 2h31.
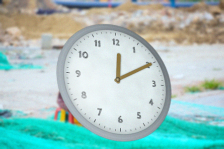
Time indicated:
12h10
